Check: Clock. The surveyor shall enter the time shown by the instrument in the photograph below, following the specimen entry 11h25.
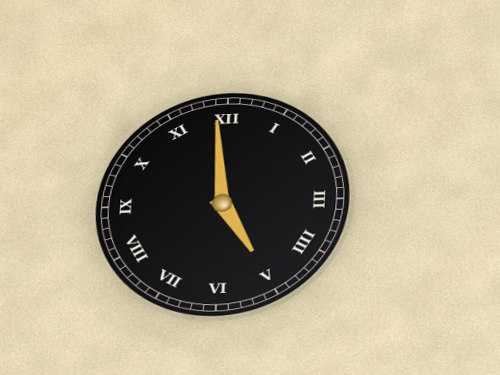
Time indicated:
4h59
